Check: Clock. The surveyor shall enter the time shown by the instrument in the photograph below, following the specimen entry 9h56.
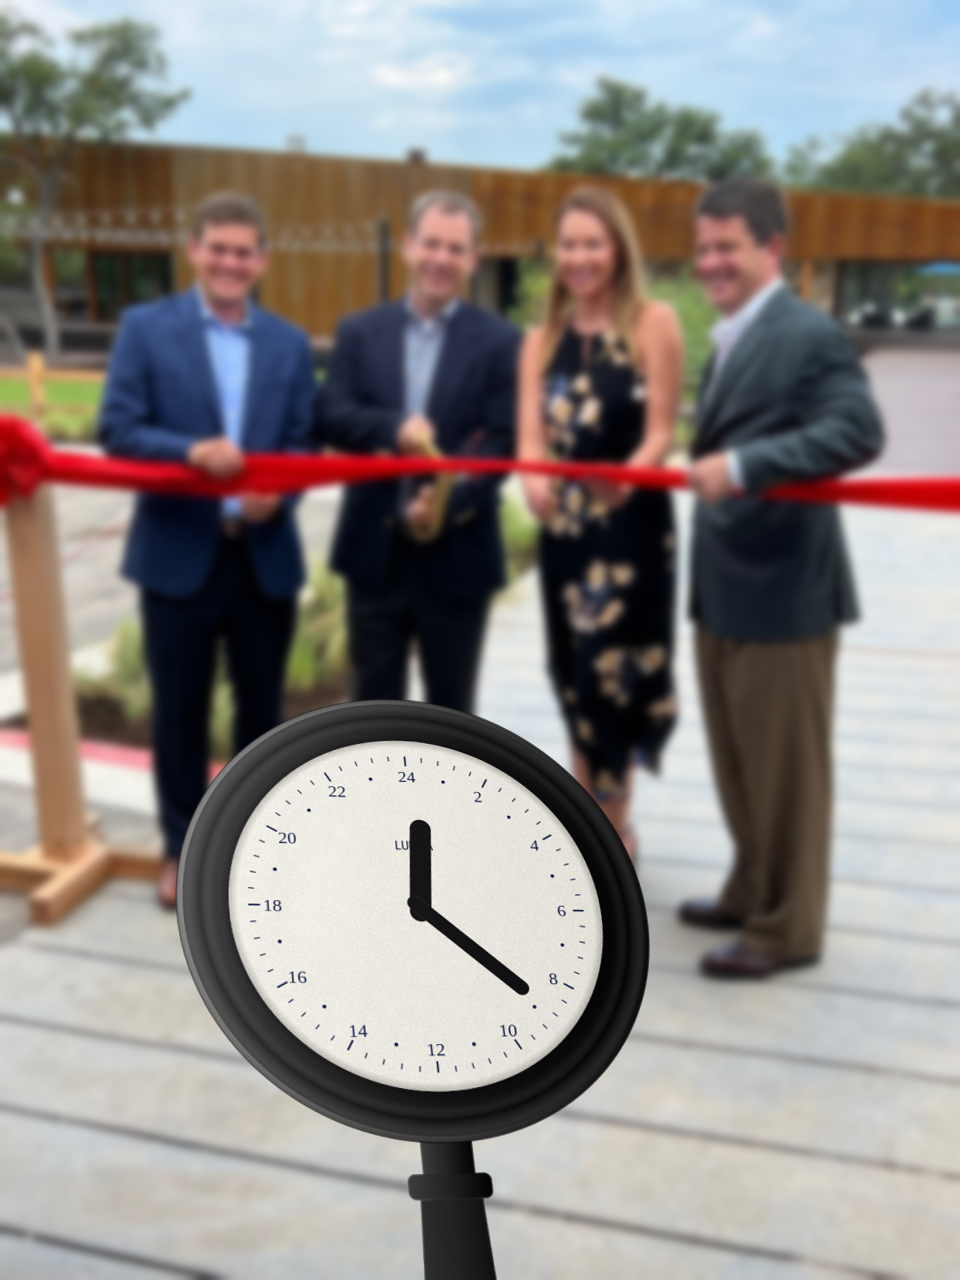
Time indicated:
0h22
